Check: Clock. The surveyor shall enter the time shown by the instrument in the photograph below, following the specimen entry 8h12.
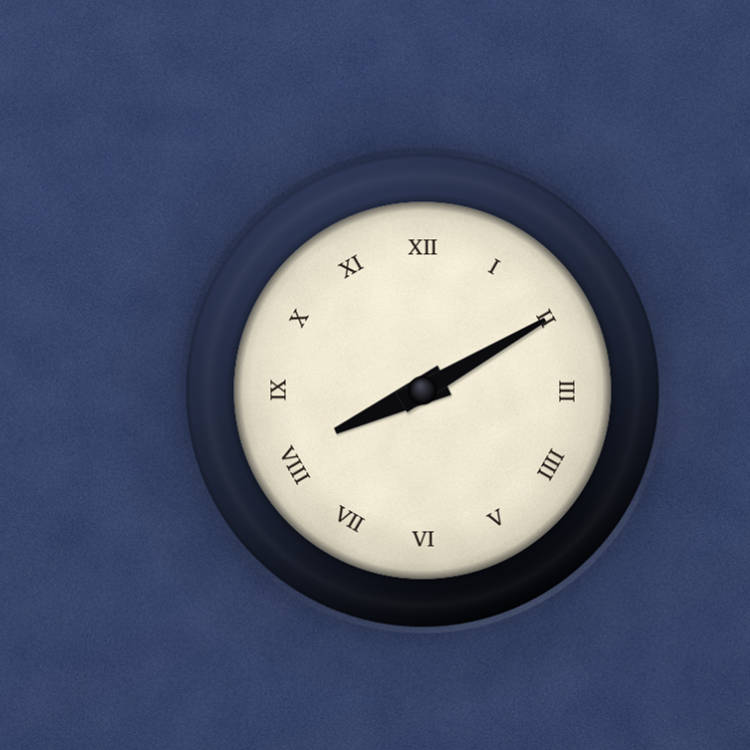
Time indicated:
8h10
